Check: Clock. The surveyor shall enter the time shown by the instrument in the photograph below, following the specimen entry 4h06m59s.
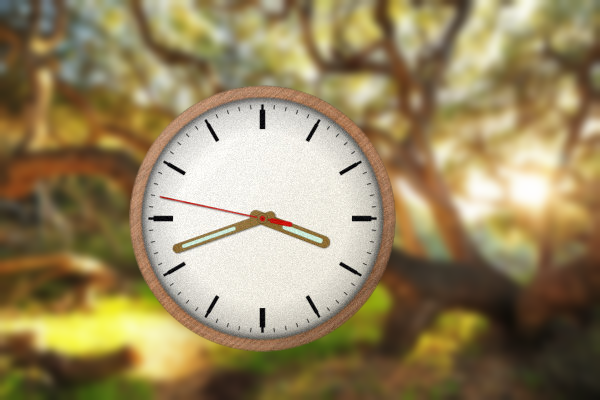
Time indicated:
3h41m47s
